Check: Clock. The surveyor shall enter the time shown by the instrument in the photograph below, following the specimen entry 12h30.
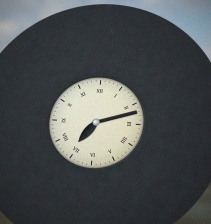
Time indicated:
7h12
